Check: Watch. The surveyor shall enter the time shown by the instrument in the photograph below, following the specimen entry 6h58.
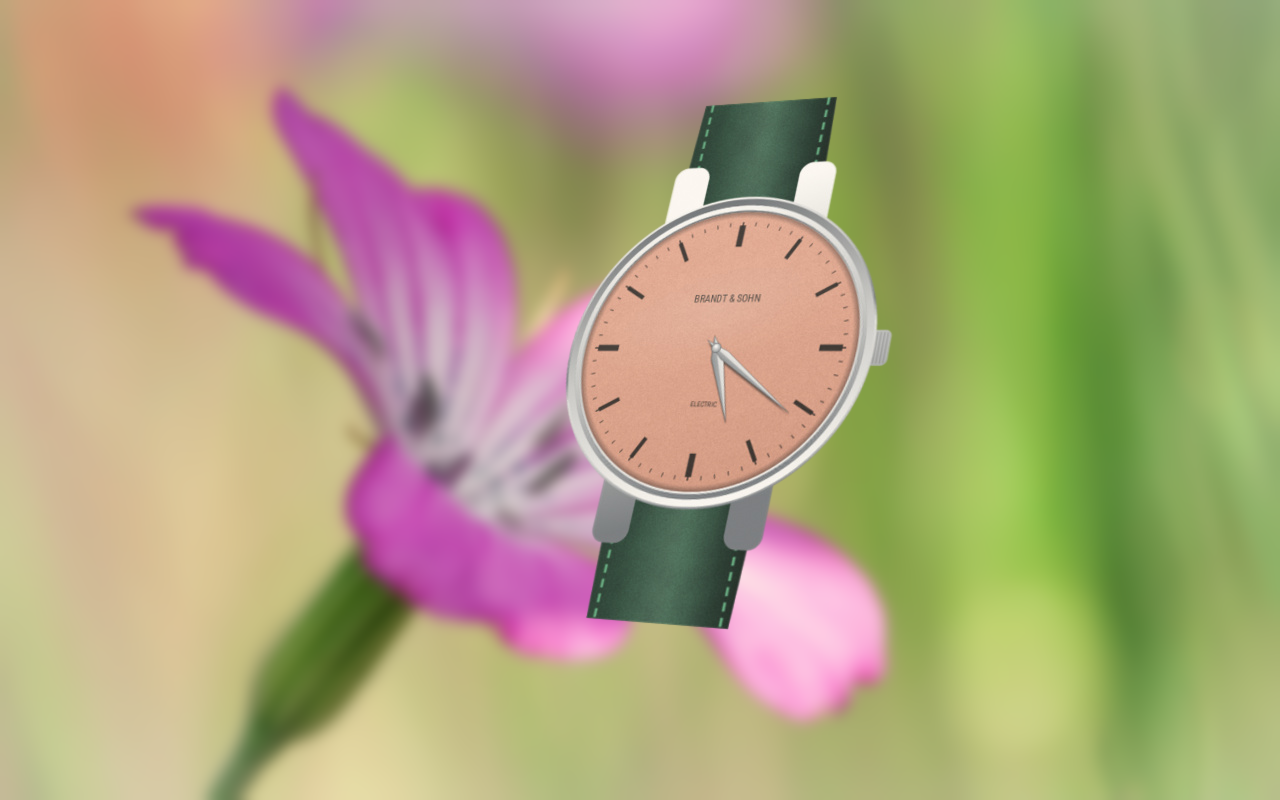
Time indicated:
5h21
